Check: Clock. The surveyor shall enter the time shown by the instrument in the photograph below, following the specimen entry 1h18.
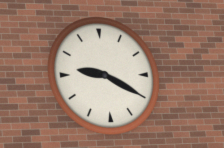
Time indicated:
9h20
